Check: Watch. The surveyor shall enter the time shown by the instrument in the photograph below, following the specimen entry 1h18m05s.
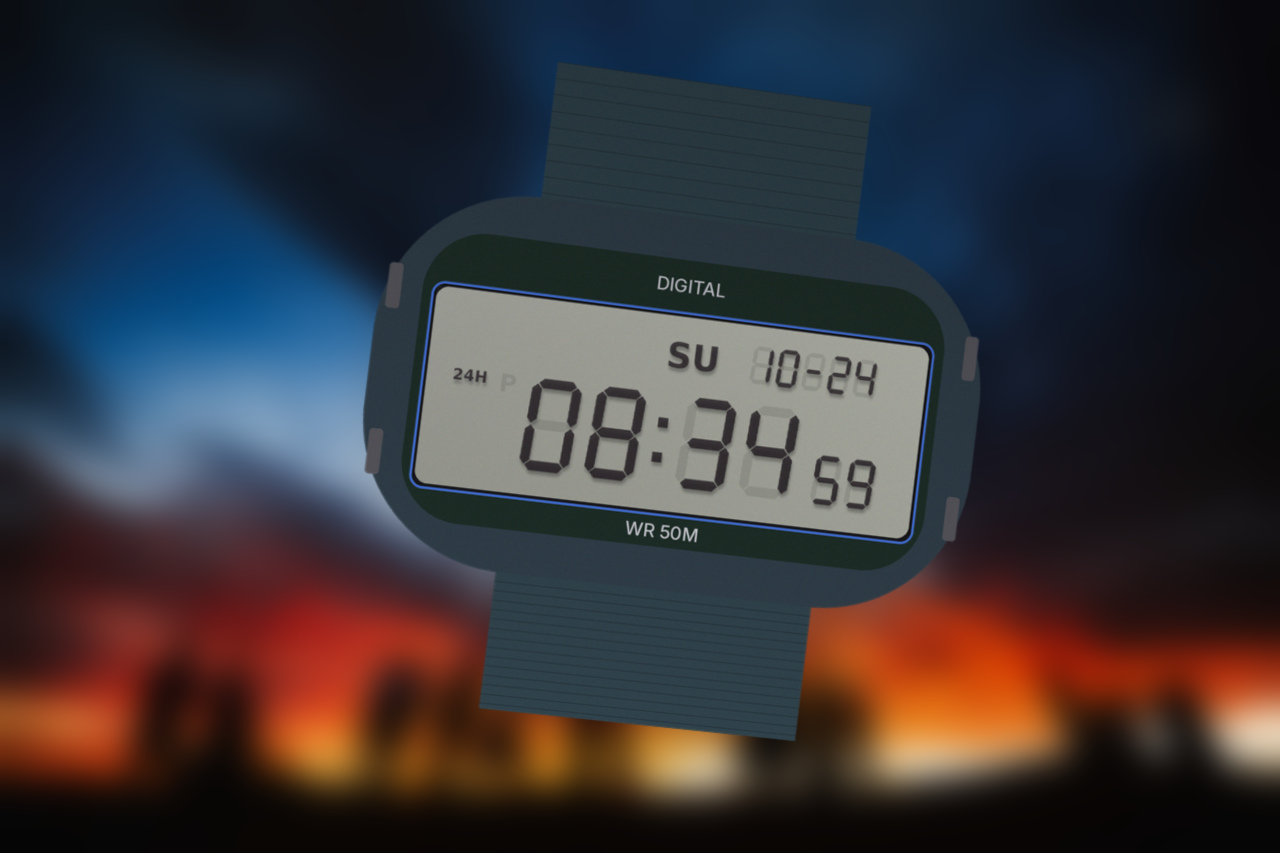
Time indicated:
8h34m59s
